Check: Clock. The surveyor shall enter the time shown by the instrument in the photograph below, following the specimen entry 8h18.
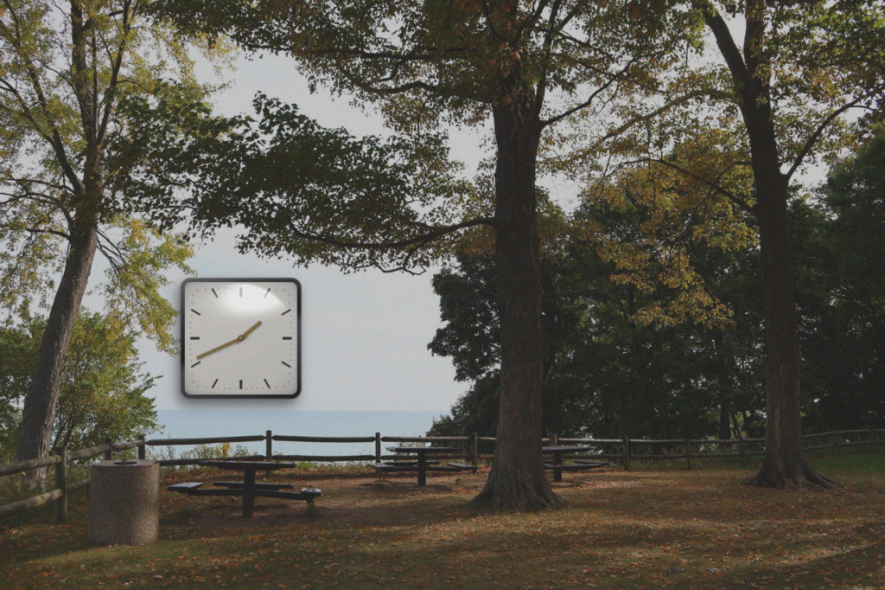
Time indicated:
1h41
